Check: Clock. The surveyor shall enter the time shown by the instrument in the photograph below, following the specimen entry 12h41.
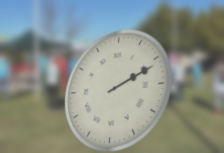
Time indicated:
2h11
